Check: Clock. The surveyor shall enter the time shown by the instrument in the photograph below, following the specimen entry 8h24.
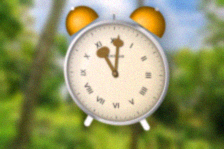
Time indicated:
11h01
